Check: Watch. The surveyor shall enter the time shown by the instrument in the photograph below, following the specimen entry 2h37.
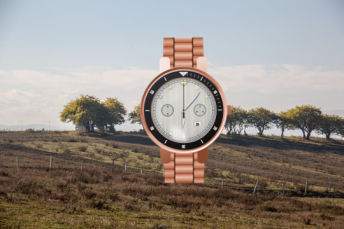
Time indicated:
6h07
